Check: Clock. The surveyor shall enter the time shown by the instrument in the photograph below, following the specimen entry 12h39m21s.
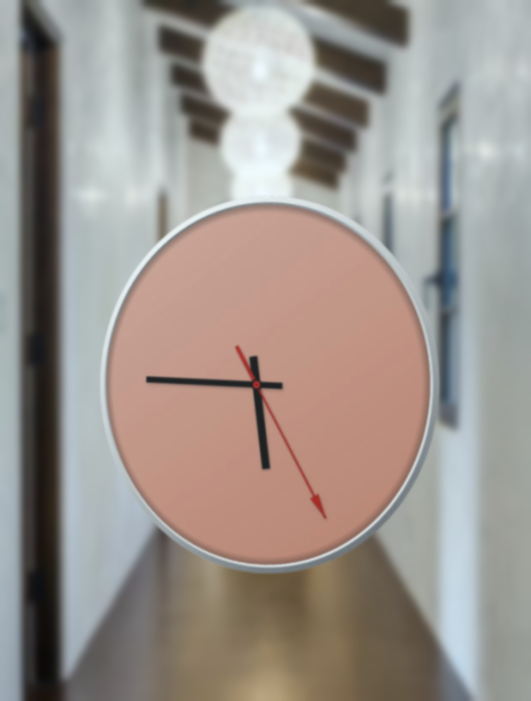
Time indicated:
5h45m25s
